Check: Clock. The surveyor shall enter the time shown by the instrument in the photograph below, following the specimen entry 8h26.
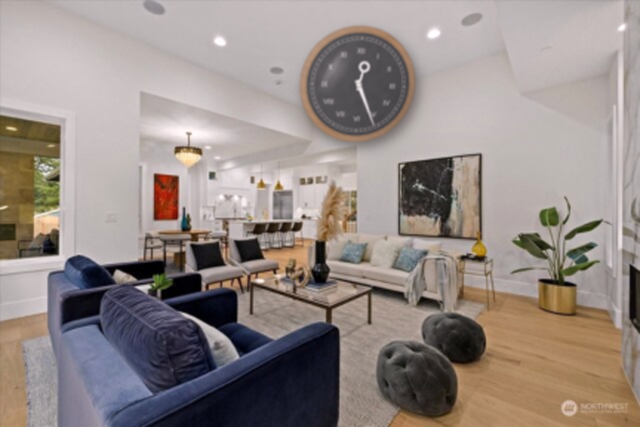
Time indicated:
12h26
